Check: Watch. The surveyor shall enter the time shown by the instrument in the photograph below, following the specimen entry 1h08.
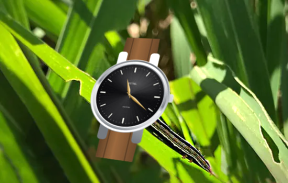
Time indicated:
11h21
